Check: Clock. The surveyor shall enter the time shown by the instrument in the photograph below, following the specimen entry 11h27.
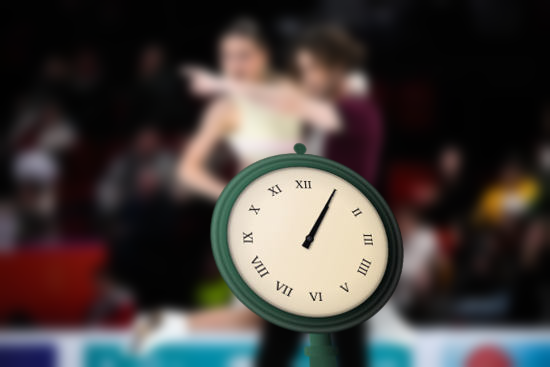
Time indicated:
1h05
